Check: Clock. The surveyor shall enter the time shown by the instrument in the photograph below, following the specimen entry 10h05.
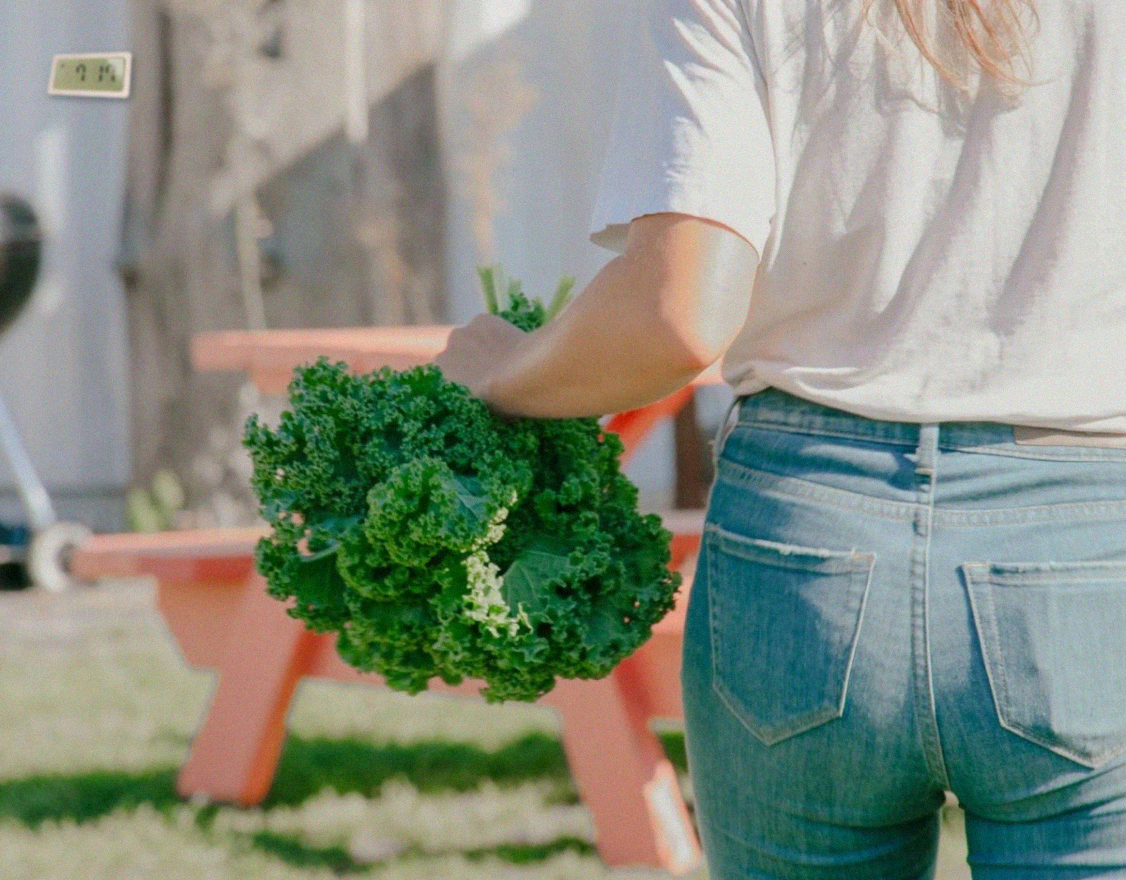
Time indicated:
7h17
